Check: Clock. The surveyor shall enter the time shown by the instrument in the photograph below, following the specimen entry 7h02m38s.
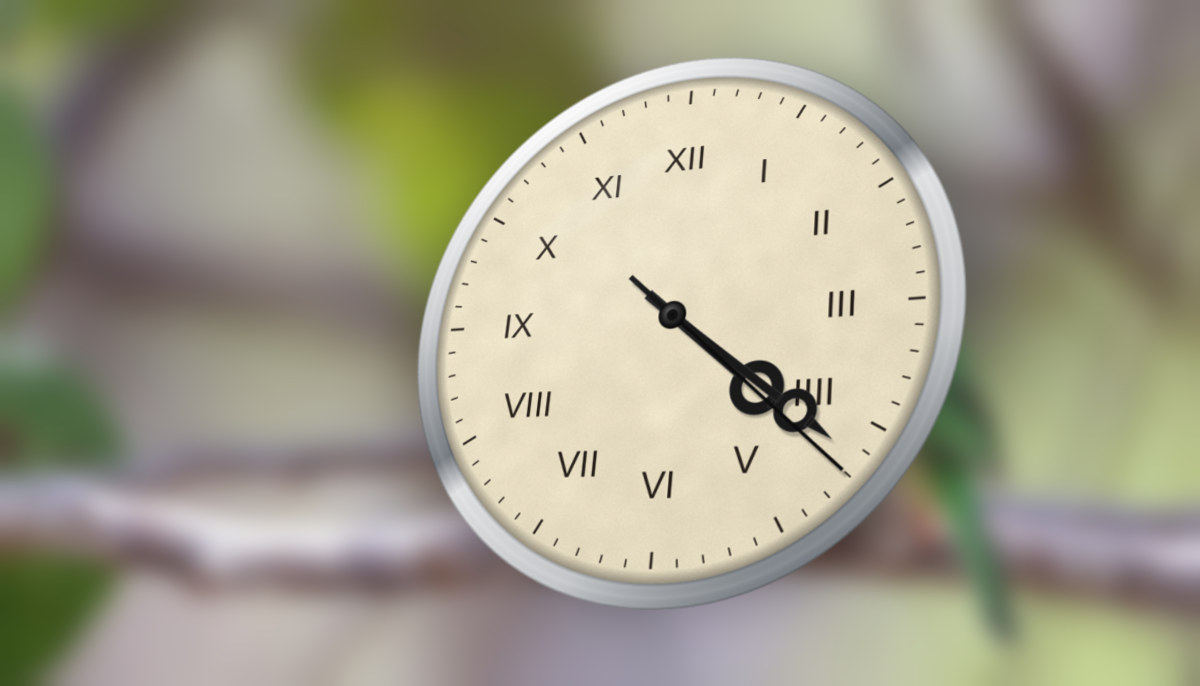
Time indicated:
4h21m22s
